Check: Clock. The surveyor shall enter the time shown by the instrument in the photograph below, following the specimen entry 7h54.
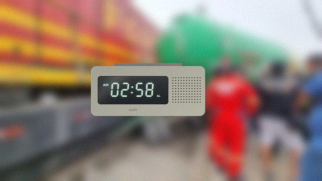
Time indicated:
2h58
